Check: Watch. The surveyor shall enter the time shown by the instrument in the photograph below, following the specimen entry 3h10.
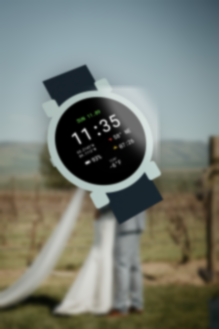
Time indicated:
11h35
